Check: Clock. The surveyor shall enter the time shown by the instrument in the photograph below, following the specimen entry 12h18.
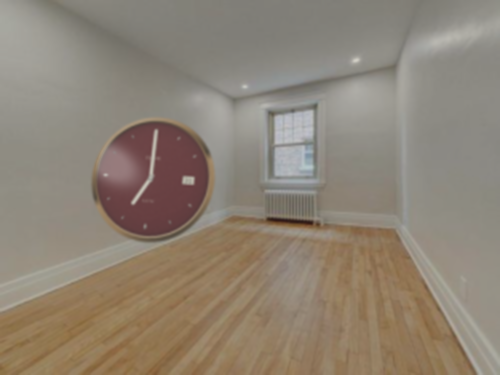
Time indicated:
7h00
